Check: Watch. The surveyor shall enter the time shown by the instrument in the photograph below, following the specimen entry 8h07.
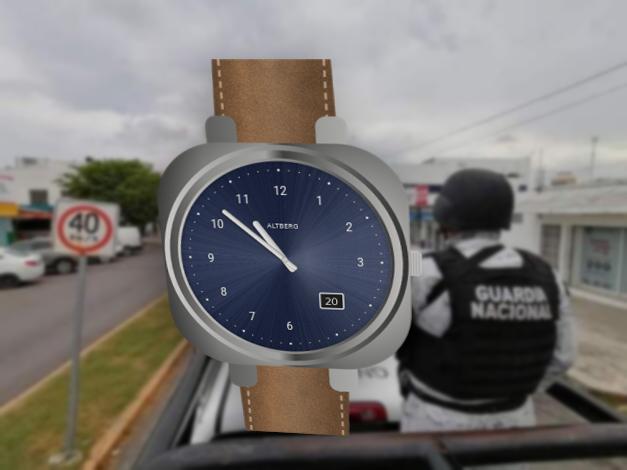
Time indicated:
10h52
